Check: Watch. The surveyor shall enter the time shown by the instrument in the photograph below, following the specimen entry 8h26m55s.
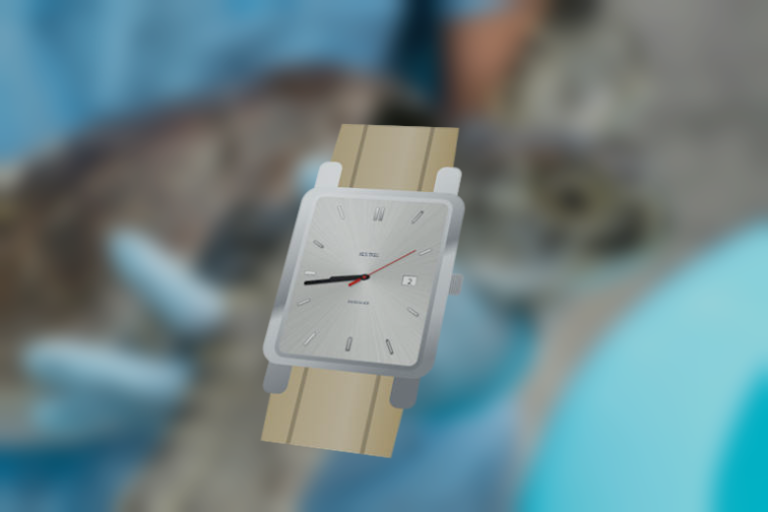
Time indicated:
8h43m09s
